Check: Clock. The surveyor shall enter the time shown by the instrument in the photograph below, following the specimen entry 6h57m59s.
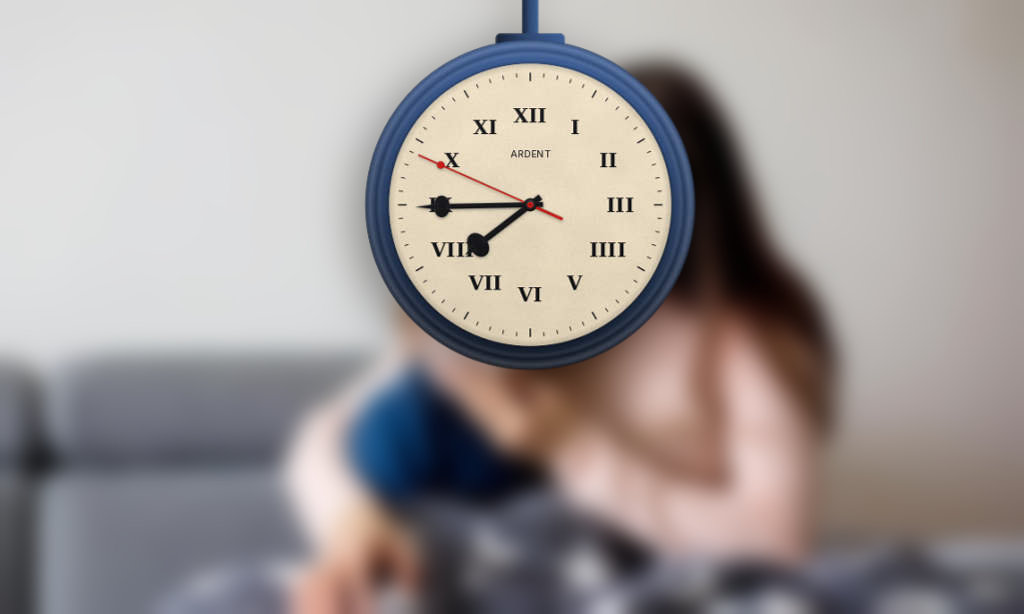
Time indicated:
7h44m49s
